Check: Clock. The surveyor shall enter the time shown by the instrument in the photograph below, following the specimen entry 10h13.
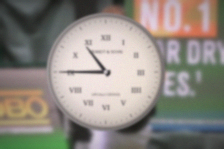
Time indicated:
10h45
